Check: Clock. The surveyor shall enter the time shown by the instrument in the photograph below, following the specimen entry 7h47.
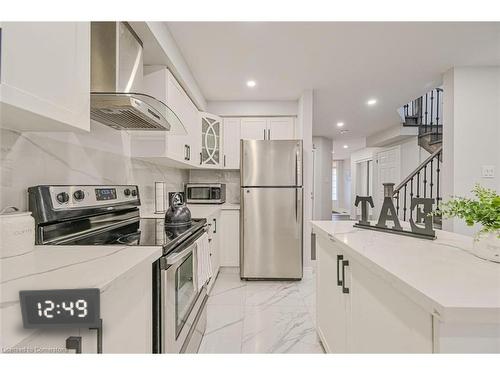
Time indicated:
12h49
